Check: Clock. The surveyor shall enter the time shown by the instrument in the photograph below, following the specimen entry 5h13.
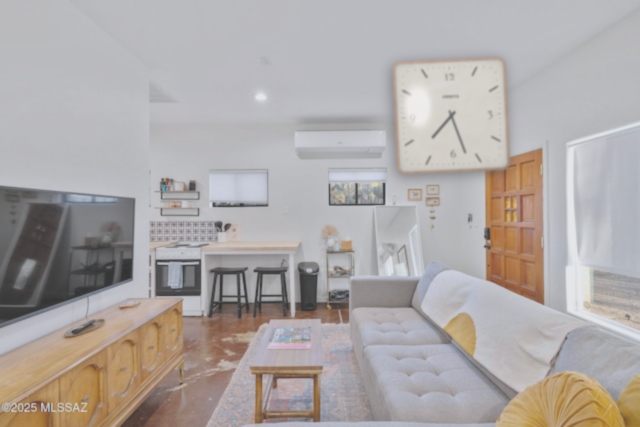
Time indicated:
7h27
